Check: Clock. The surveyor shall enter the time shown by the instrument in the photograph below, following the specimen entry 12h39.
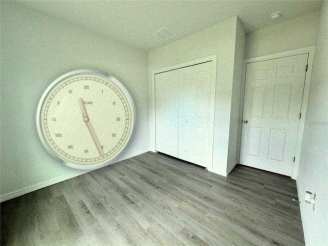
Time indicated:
11h26
